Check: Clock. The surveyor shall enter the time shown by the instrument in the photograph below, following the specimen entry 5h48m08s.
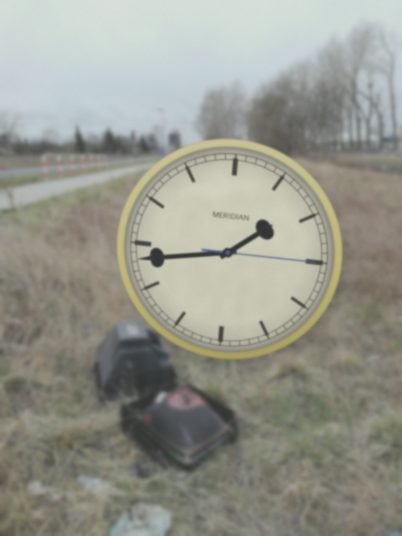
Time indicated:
1h43m15s
